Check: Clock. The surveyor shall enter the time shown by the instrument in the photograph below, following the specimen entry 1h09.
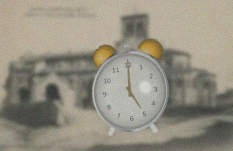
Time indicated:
5h00
